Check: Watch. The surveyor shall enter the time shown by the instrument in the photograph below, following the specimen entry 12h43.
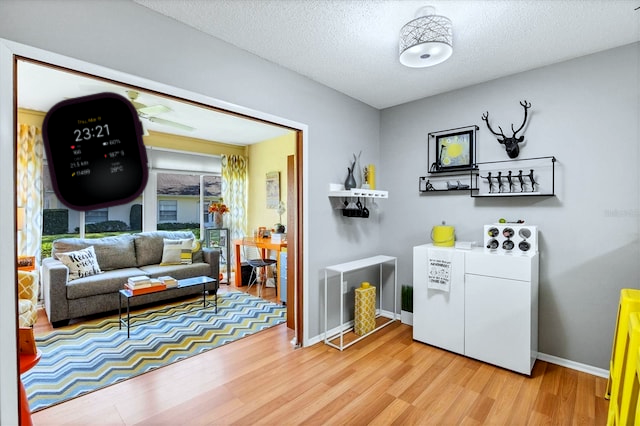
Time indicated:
23h21
